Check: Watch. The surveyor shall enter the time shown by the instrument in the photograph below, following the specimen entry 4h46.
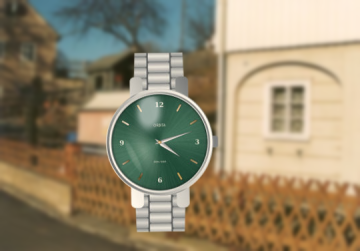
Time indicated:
4h12
